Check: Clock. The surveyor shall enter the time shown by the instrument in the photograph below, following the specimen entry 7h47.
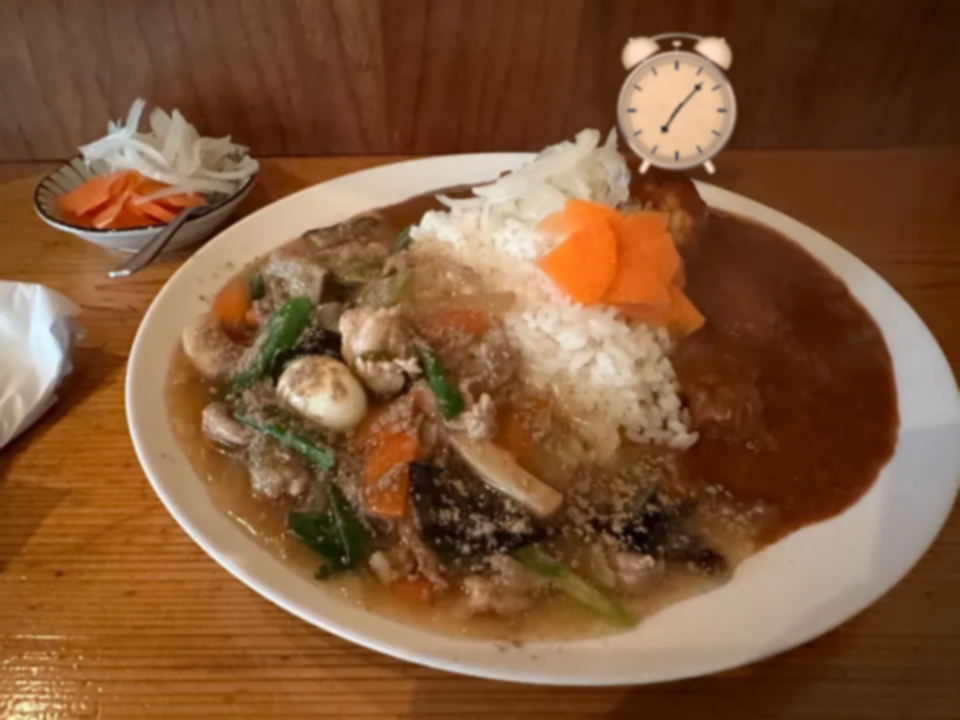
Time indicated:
7h07
